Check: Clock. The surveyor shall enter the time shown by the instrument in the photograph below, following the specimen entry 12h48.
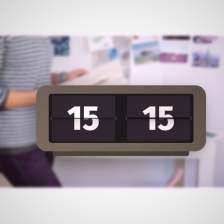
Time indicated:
15h15
